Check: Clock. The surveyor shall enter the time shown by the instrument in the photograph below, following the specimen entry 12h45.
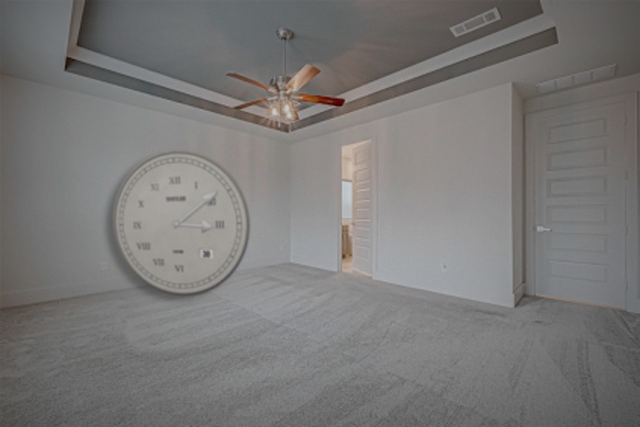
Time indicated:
3h09
